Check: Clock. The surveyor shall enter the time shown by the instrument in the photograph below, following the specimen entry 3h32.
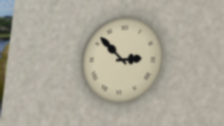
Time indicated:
2h52
